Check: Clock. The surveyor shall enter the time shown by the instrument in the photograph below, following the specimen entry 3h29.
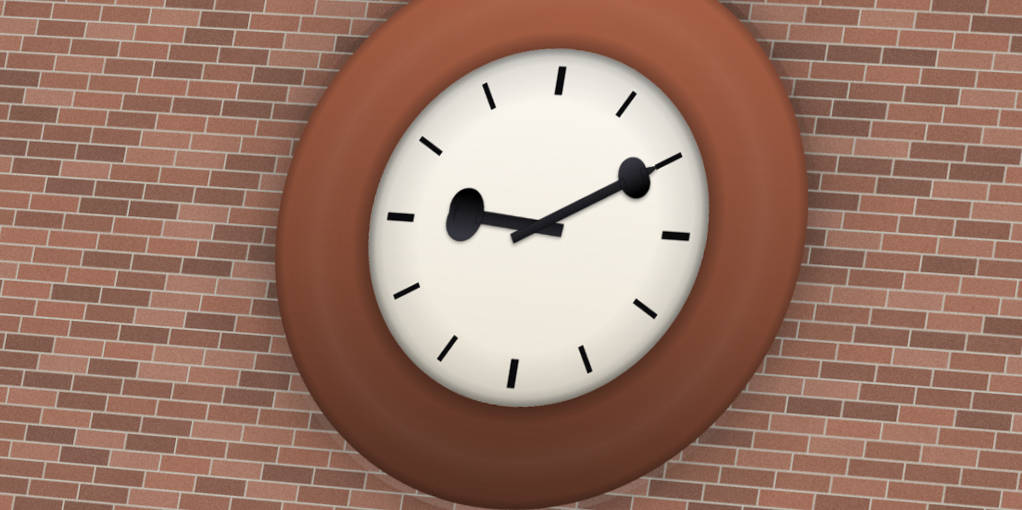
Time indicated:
9h10
